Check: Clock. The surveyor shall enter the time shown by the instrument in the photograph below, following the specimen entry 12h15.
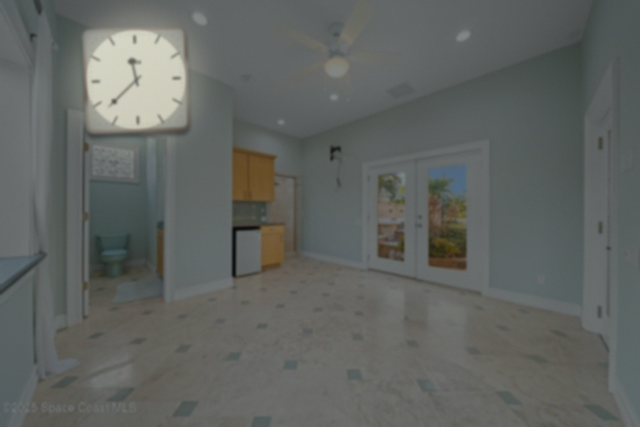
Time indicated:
11h38
